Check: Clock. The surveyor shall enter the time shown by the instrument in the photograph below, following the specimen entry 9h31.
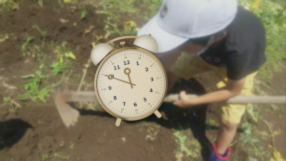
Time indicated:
11h50
